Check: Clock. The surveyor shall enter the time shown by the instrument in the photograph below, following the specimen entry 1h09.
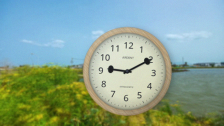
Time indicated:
9h10
